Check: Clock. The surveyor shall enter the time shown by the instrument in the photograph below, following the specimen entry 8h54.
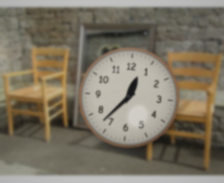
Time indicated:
12h37
